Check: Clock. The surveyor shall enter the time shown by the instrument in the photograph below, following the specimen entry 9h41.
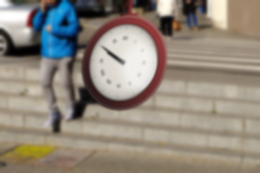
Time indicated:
9h50
